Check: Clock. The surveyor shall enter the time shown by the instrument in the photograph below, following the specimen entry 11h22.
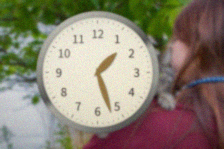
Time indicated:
1h27
